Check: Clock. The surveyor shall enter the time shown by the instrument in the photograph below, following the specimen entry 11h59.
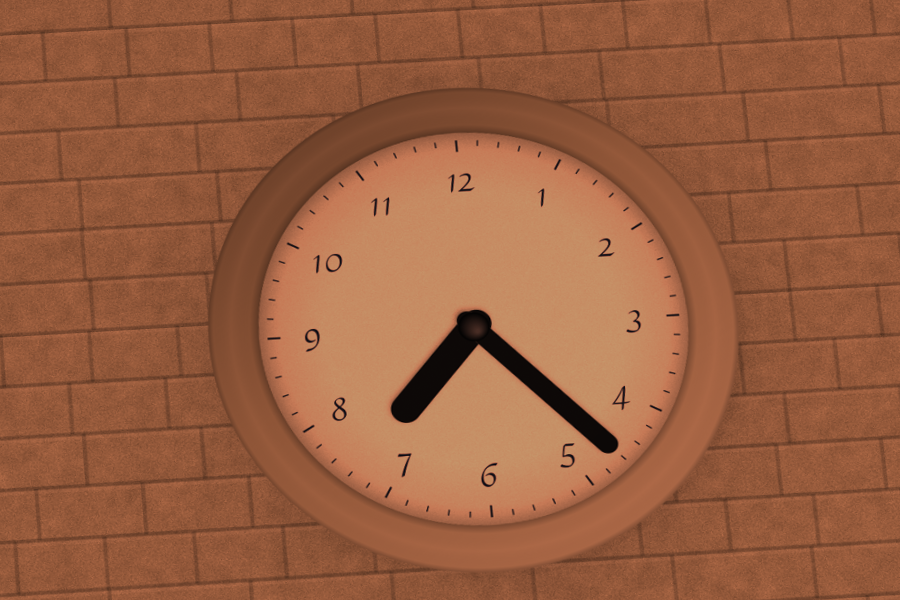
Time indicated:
7h23
